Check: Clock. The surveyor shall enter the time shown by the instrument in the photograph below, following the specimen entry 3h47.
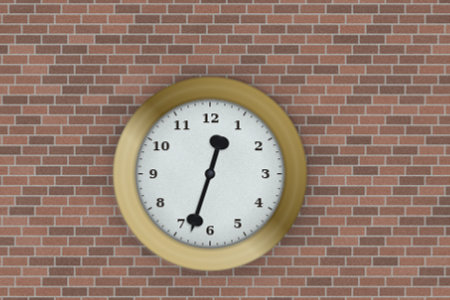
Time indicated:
12h33
